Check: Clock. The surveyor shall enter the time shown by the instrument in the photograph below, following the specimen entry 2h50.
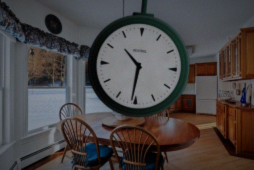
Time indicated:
10h31
